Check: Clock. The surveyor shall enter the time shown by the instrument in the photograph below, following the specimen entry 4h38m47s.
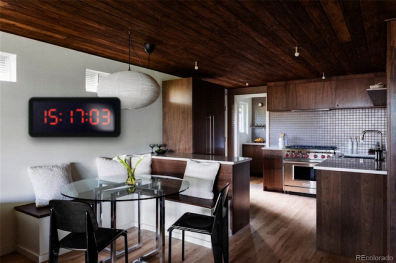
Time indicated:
15h17m03s
